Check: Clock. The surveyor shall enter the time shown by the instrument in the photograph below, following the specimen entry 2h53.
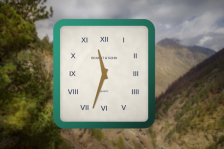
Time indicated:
11h33
